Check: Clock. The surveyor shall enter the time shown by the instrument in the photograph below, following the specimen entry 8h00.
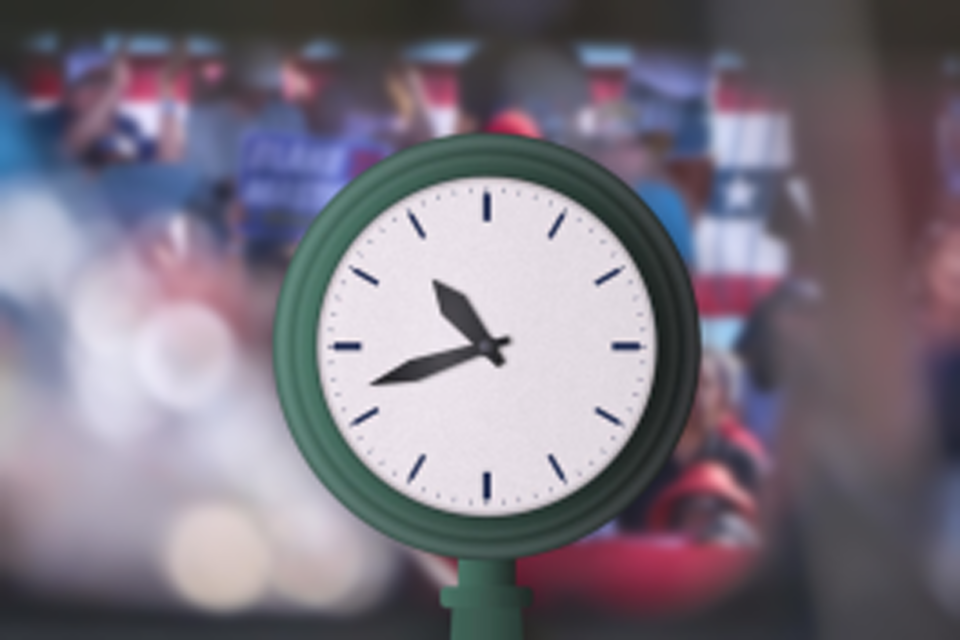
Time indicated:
10h42
